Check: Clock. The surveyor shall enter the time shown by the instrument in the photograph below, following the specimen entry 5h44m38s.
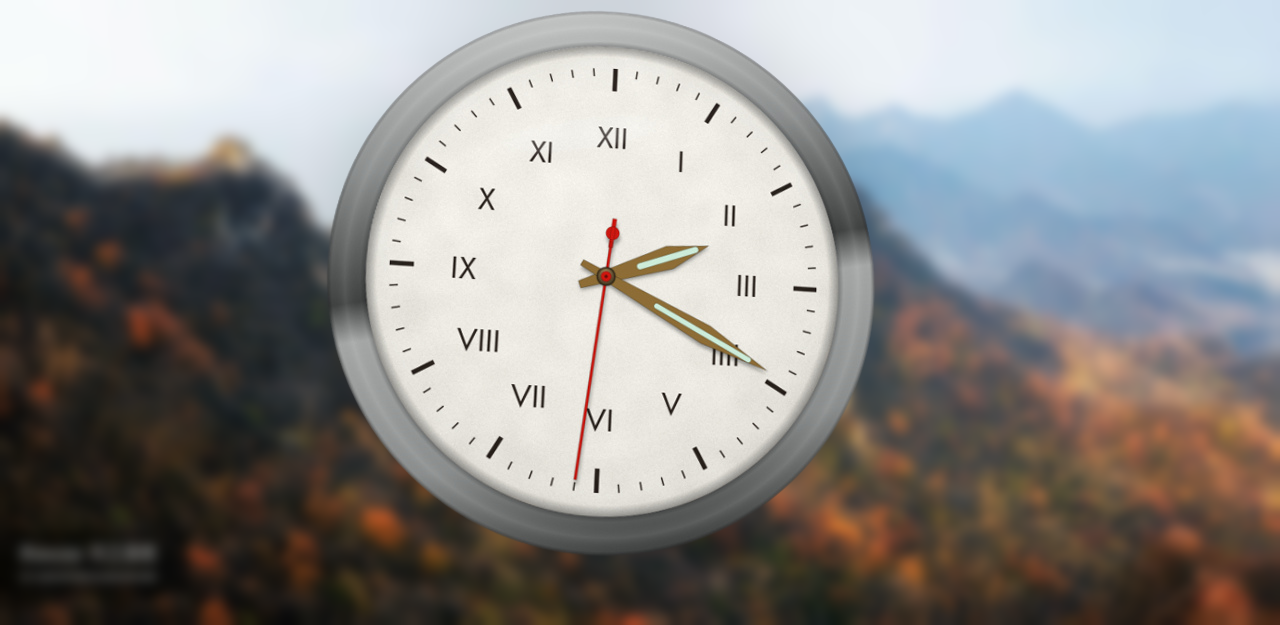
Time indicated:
2h19m31s
